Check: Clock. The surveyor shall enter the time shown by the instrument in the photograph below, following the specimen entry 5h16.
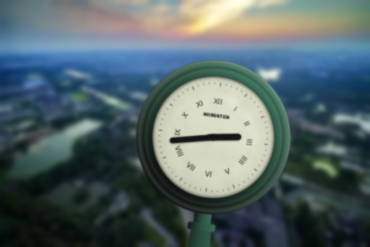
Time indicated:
2h43
